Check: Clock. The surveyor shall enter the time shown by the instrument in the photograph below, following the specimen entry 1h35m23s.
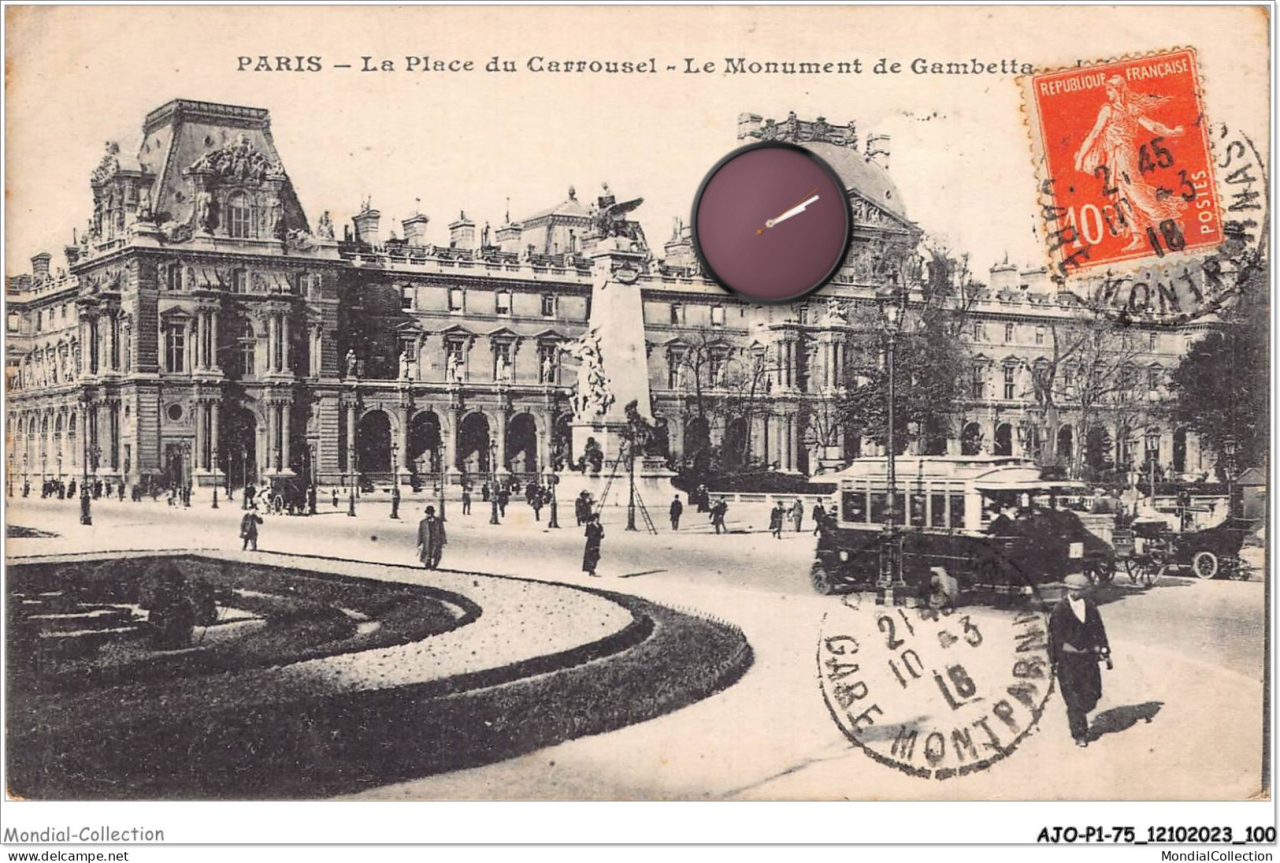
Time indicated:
2h10m09s
